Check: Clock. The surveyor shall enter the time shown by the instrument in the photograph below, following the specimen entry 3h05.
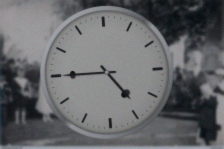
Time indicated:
4h45
